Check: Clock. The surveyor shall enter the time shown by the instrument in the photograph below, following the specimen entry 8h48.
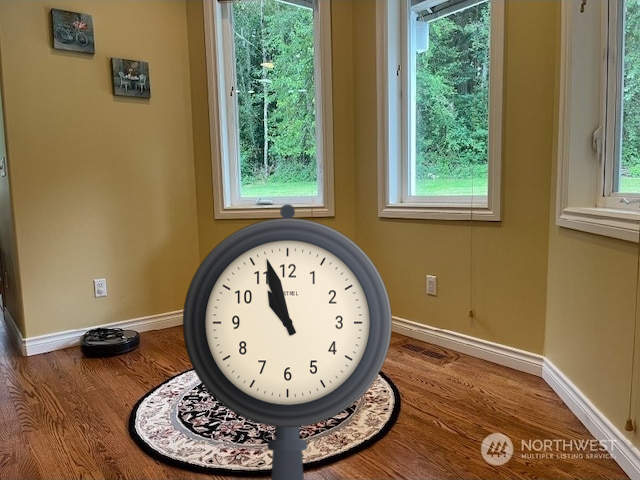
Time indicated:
10h57
